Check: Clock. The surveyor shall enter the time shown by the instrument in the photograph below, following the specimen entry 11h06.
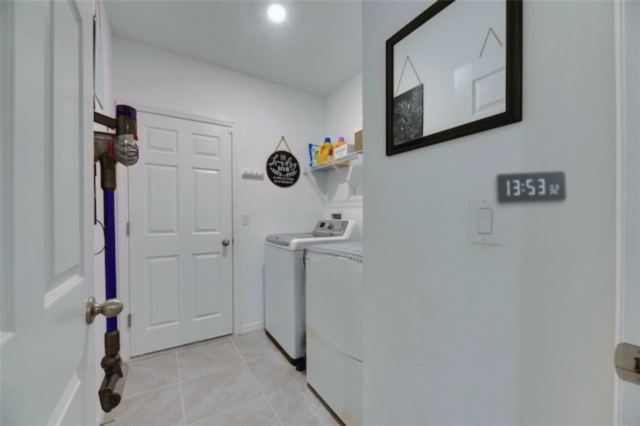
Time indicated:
13h53
